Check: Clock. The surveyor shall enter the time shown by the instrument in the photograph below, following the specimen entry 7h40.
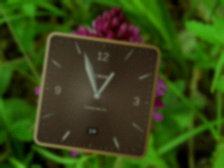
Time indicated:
12h56
